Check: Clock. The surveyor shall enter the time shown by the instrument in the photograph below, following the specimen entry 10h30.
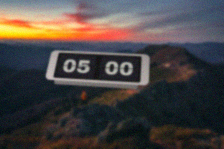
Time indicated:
5h00
